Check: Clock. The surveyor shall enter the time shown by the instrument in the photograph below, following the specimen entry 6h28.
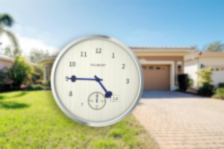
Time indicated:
4h45
